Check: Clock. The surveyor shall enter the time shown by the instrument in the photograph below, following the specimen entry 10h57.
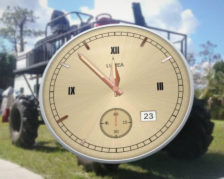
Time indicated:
11h53
